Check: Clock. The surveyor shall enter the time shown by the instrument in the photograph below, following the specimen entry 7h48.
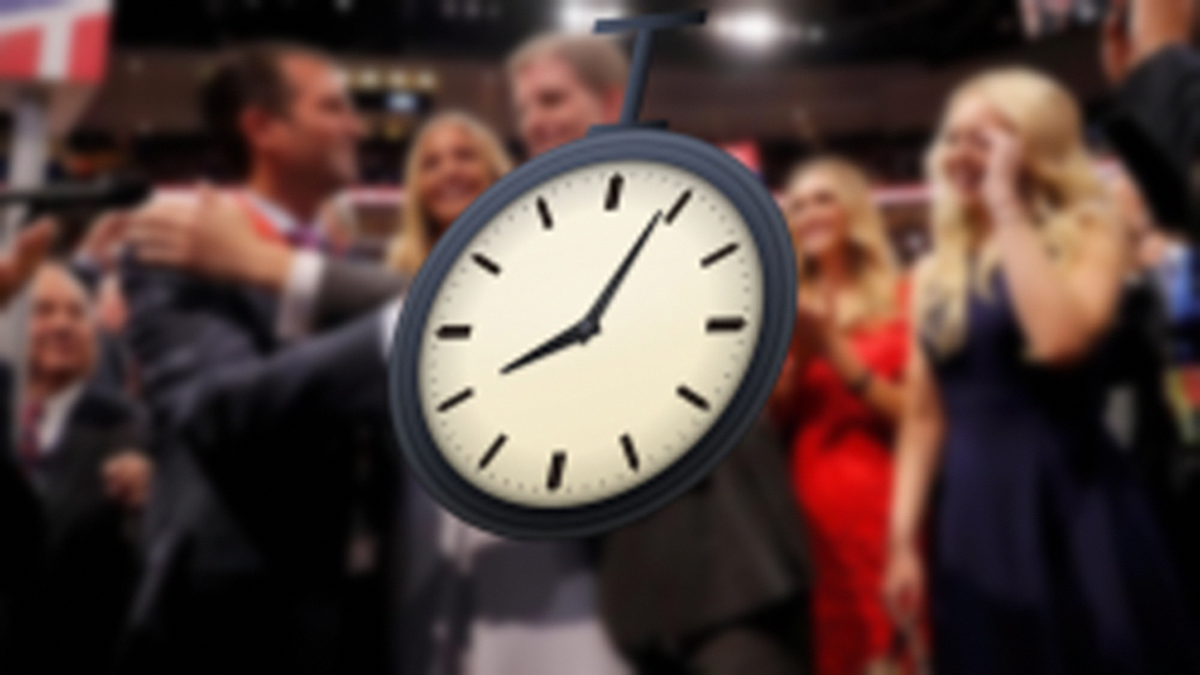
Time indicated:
8h04
